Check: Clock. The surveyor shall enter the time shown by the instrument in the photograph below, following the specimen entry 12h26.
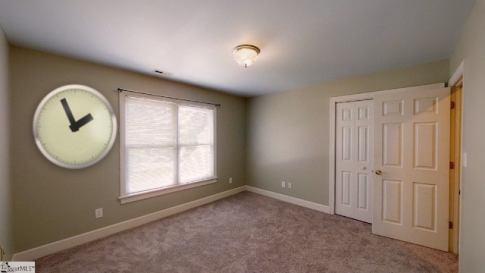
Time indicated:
1h56
